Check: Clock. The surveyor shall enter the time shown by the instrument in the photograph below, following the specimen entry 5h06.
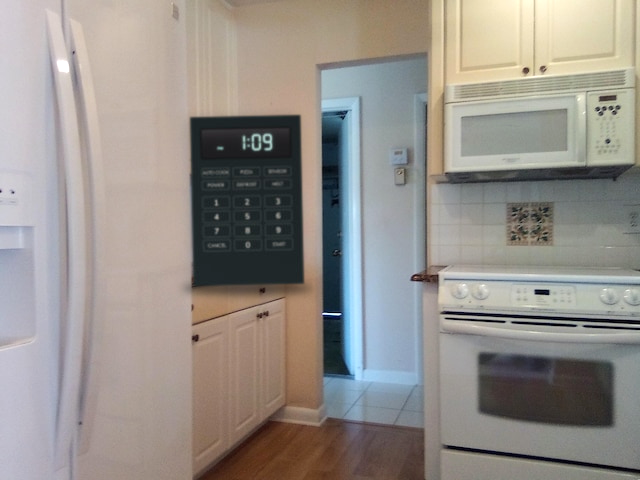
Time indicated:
1h09
